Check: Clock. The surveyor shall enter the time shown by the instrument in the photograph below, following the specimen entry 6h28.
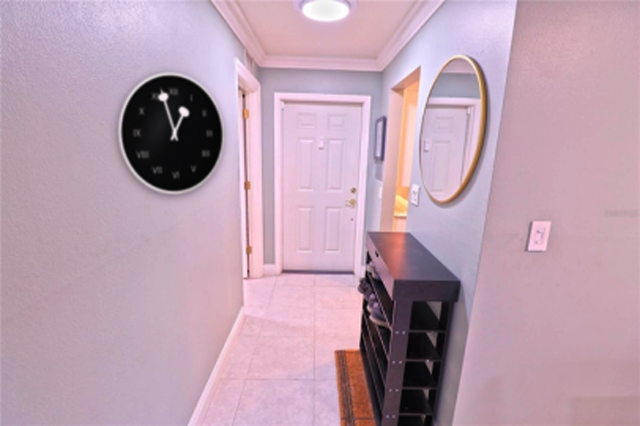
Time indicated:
12h57
